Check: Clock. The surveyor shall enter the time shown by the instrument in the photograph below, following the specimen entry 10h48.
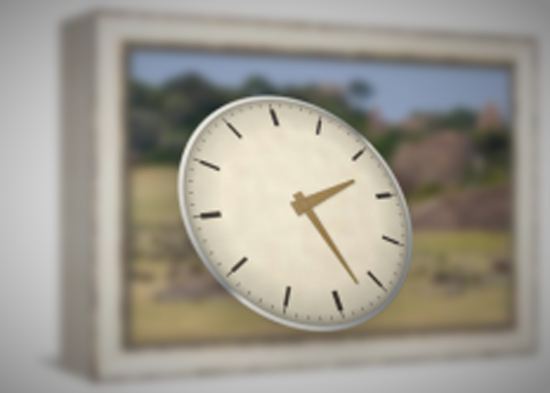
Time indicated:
2h27
